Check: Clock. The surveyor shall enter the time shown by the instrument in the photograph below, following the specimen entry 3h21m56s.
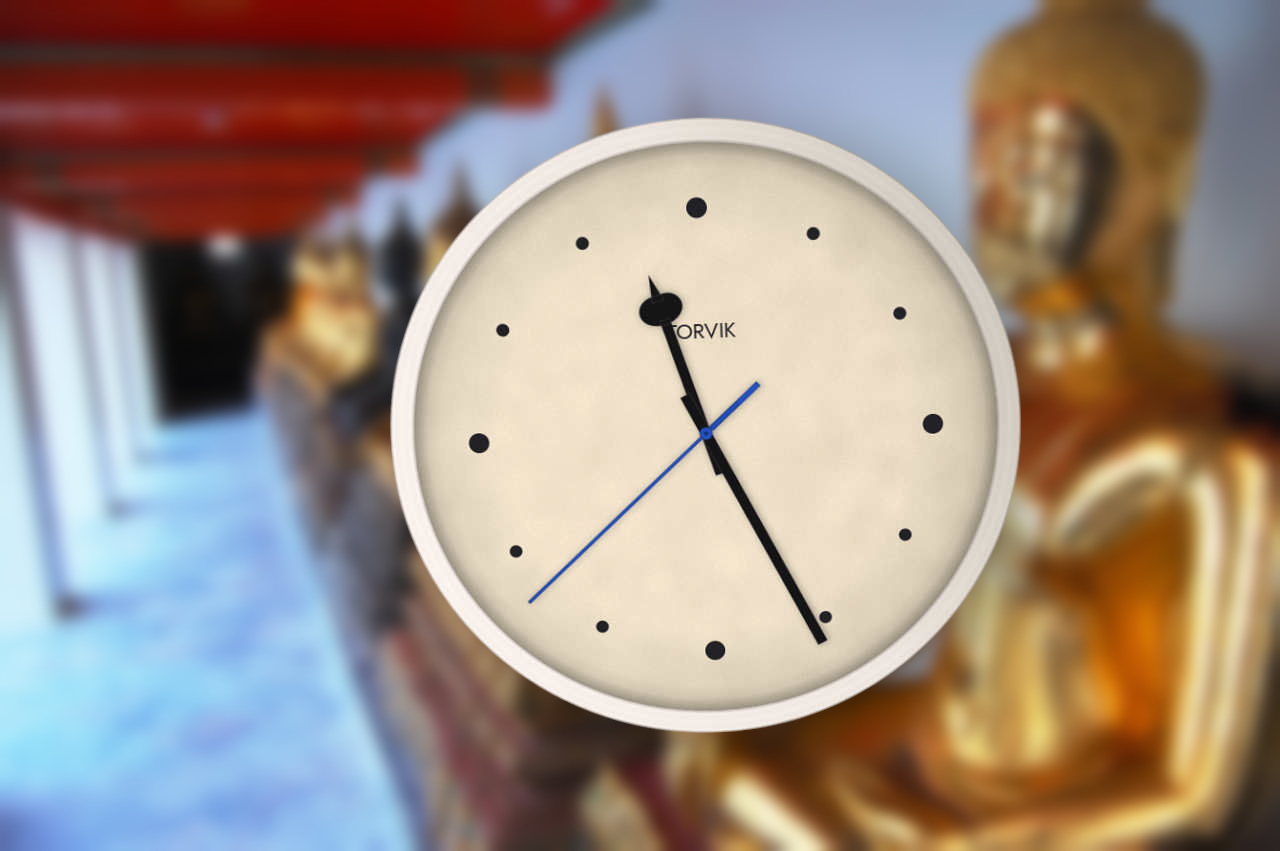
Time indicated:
11h25m38s
